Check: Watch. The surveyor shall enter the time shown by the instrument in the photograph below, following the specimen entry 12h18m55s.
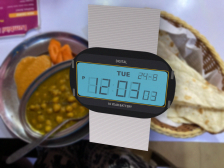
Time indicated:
12h03m03s
